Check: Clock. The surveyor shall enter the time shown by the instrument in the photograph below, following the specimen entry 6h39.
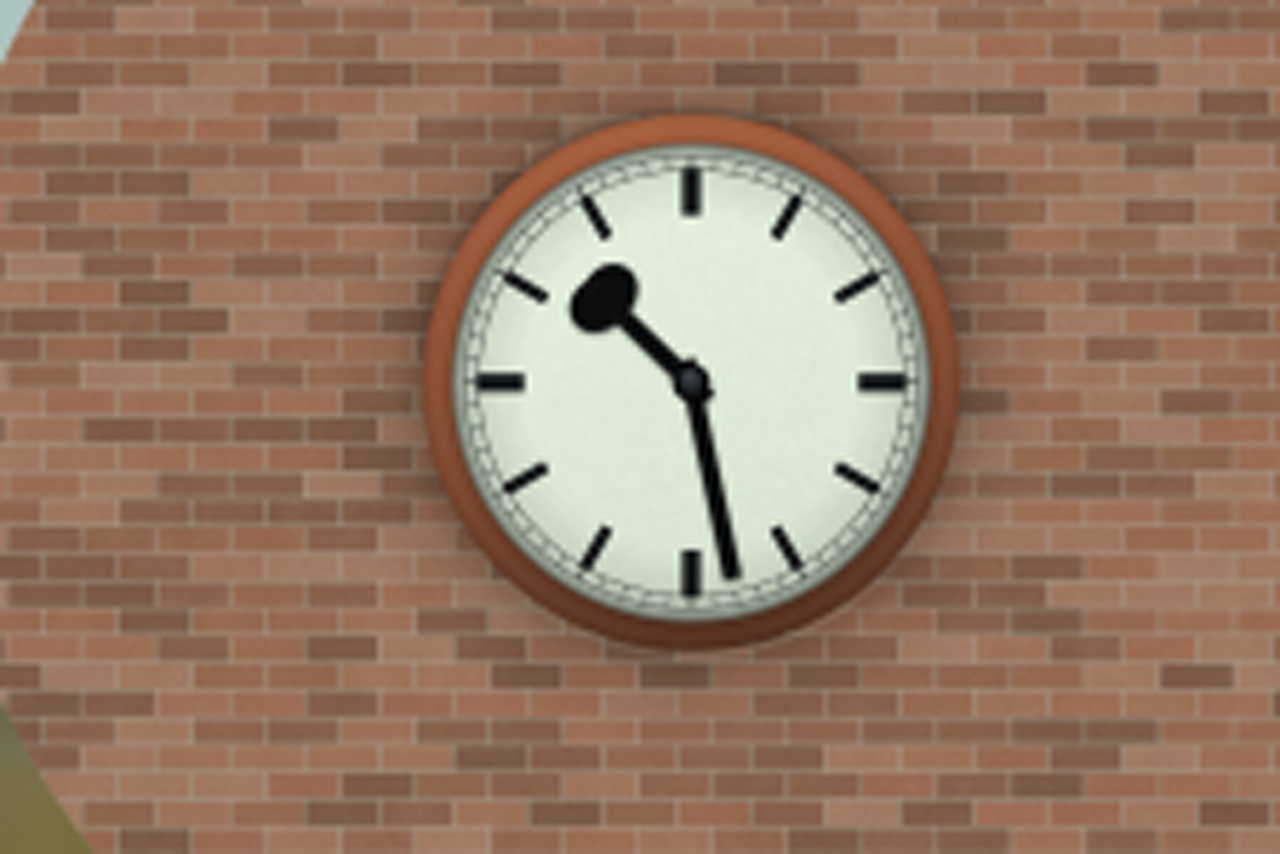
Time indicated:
10h28
